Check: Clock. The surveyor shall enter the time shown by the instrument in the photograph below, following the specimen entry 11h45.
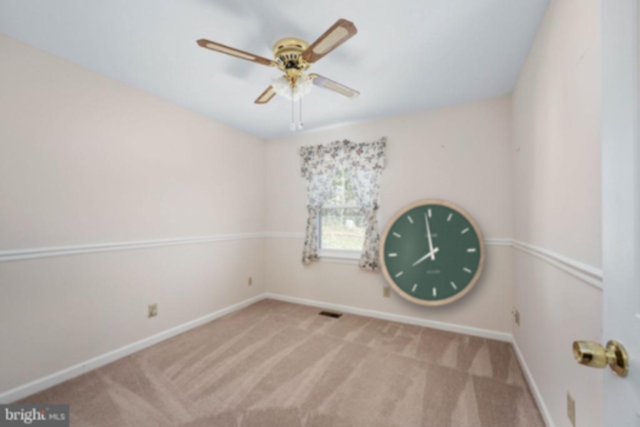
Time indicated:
7h59
